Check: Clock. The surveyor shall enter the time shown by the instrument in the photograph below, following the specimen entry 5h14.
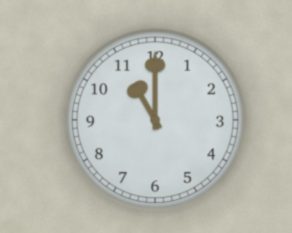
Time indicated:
11h00
